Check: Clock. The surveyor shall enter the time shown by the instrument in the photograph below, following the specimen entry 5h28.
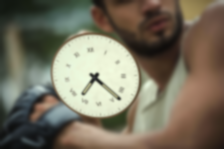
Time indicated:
7h23
